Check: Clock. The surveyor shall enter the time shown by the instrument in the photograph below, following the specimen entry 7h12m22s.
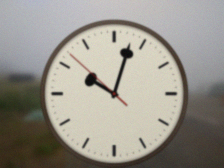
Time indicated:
10h02m52s
